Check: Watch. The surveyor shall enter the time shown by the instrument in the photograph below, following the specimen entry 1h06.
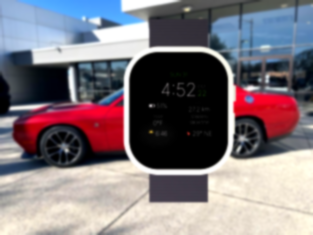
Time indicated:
4h52
